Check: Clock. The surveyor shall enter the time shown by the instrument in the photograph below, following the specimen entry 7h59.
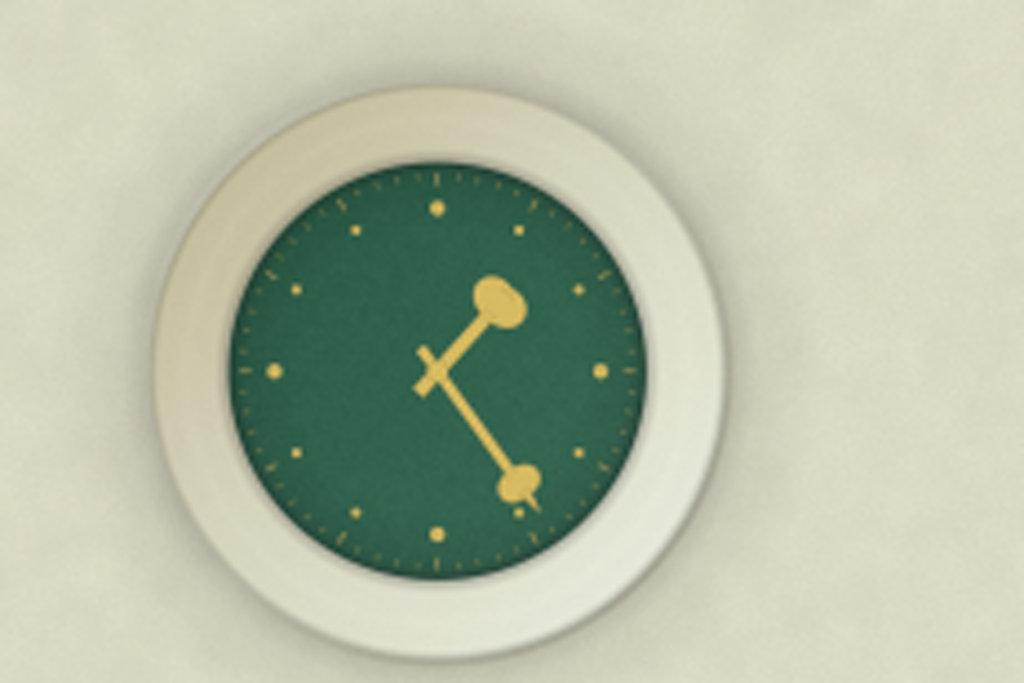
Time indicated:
1h24
